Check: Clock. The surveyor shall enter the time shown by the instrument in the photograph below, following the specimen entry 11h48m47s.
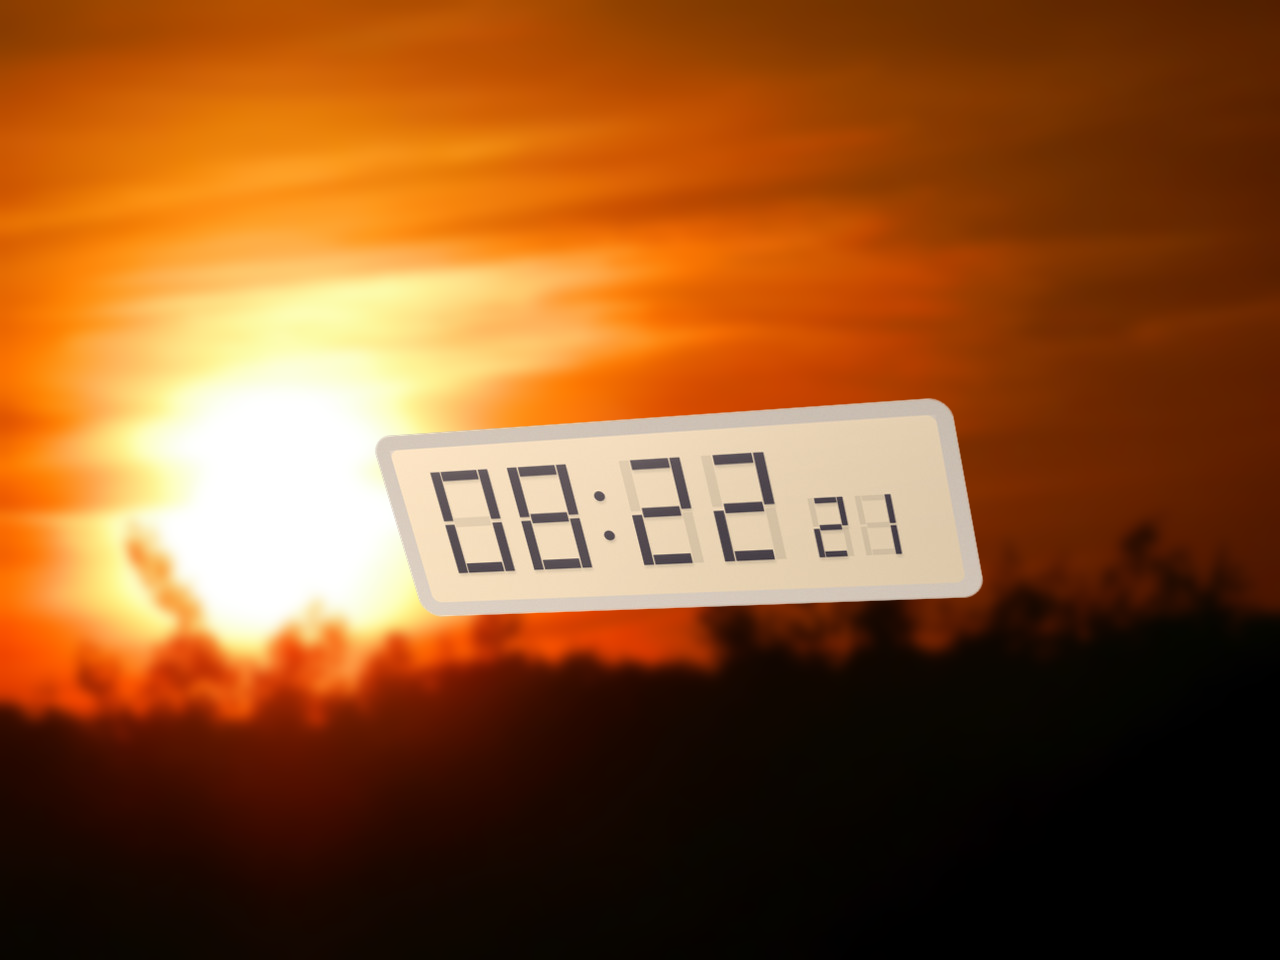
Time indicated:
8h22m21s
